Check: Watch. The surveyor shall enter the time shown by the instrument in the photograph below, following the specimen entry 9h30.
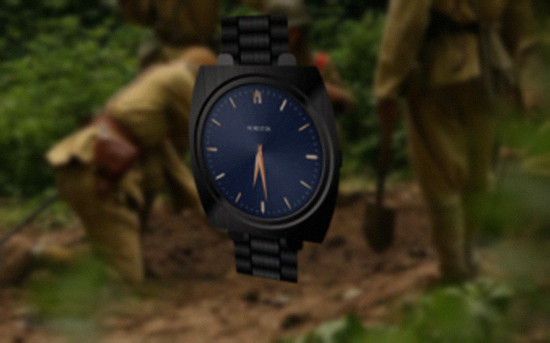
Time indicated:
6h29
